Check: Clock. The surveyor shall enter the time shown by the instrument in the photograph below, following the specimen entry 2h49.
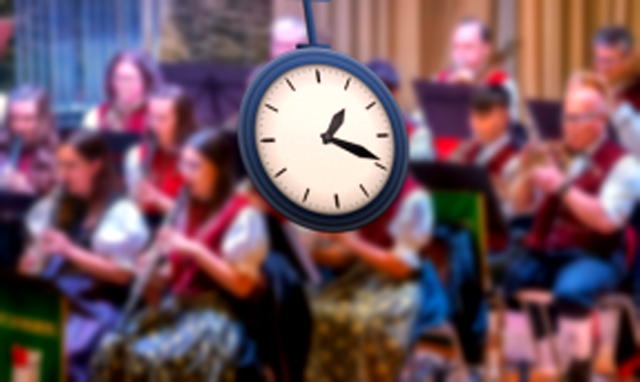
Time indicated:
1h19
